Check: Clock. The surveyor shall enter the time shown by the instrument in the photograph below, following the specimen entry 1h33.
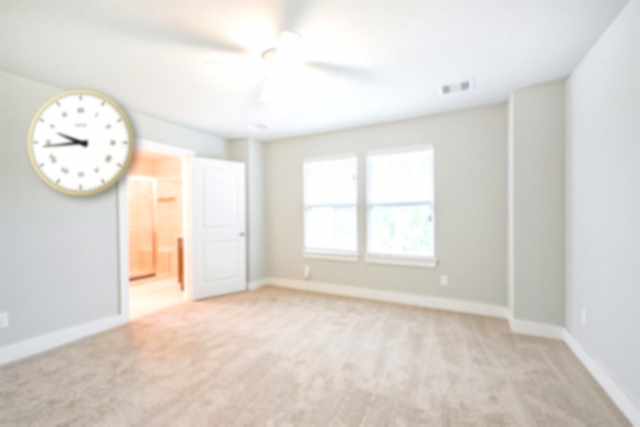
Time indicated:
9h44
